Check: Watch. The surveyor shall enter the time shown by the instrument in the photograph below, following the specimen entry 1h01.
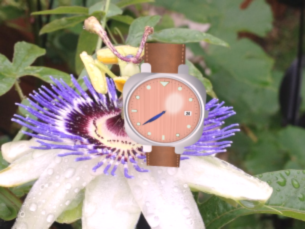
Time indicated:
7h39
